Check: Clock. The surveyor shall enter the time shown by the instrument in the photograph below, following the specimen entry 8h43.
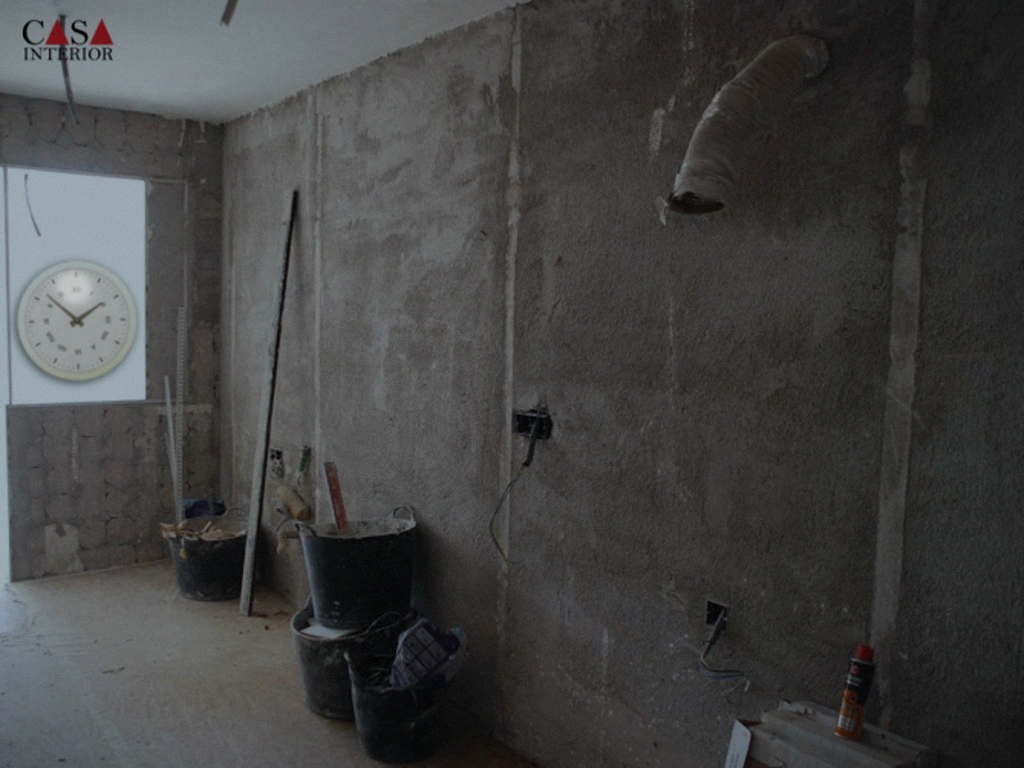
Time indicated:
1h52
